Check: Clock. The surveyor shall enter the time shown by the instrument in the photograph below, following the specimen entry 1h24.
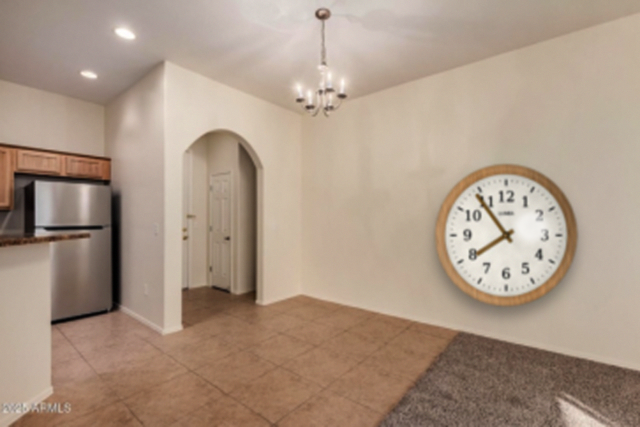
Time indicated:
7h54
